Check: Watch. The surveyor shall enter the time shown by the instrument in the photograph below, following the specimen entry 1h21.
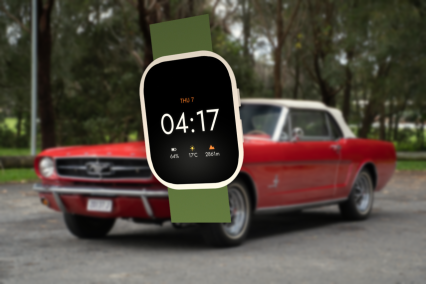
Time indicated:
4h17
